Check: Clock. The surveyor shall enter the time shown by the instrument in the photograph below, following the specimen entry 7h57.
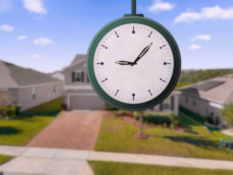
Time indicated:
9h07
